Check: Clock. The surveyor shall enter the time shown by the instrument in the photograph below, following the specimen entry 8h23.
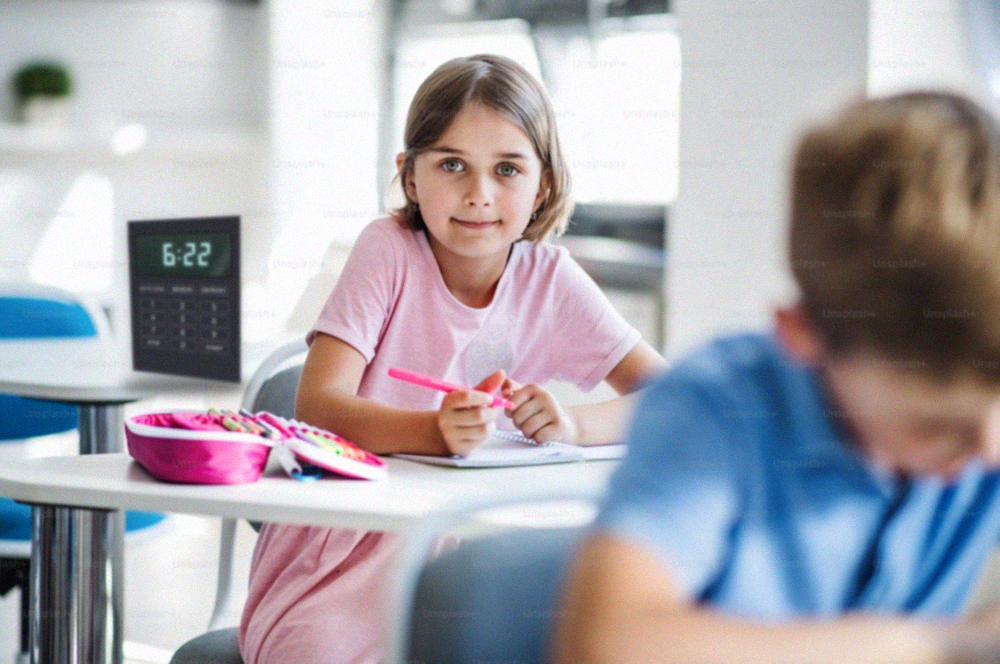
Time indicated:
6h22
